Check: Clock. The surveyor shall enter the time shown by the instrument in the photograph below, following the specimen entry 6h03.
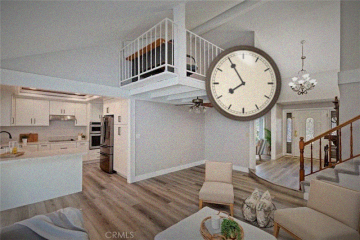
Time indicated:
7h55
